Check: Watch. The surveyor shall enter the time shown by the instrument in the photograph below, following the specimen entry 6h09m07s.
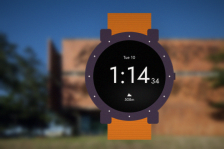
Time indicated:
1h14m34s
